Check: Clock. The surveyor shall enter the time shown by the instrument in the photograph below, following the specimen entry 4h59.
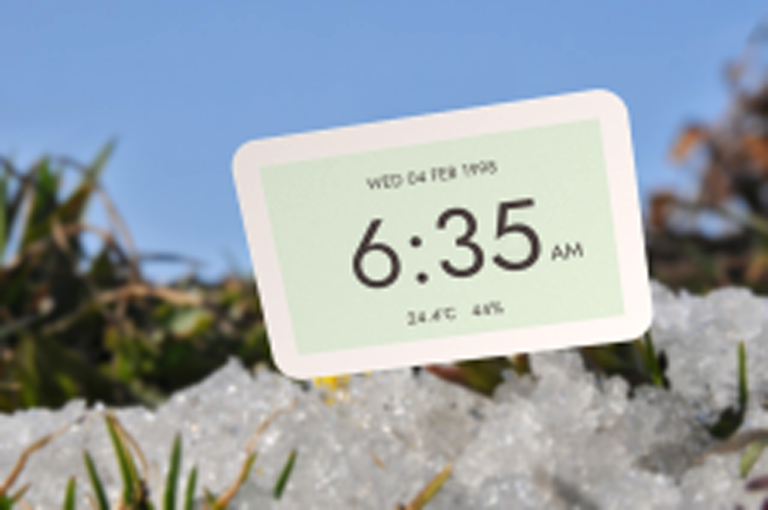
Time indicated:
6h35
